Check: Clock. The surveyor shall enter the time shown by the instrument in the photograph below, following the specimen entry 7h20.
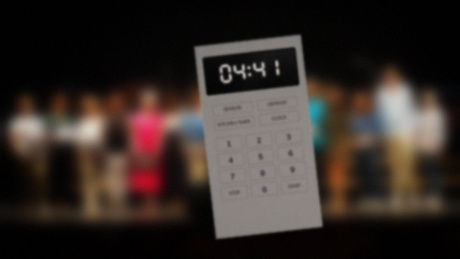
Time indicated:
4h41
